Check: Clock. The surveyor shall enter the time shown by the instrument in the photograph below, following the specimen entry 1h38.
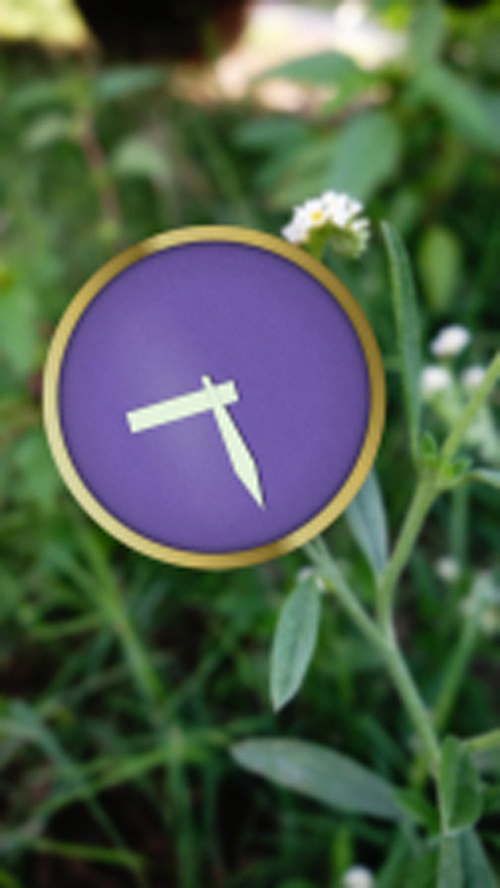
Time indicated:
8h26
